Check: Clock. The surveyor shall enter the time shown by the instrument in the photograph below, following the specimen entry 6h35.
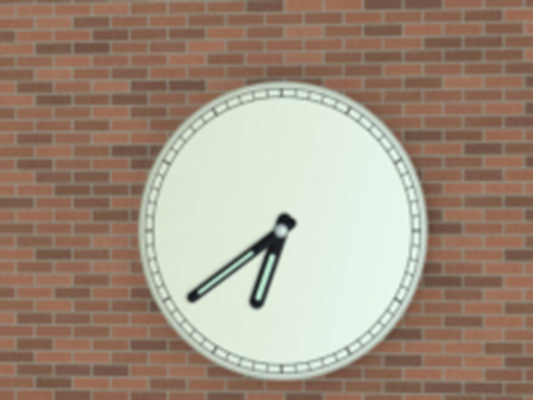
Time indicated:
6h39
